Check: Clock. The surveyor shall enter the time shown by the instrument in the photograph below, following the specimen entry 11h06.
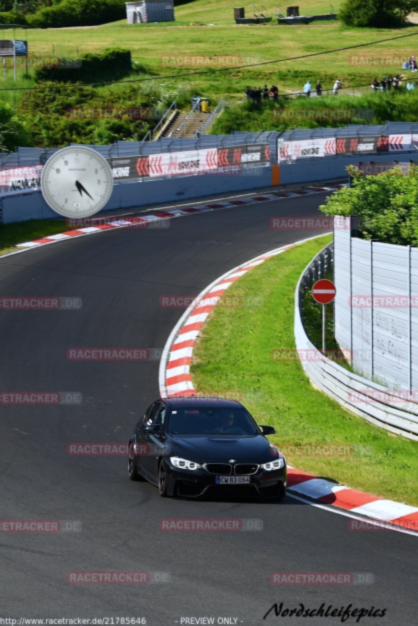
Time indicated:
5h23
